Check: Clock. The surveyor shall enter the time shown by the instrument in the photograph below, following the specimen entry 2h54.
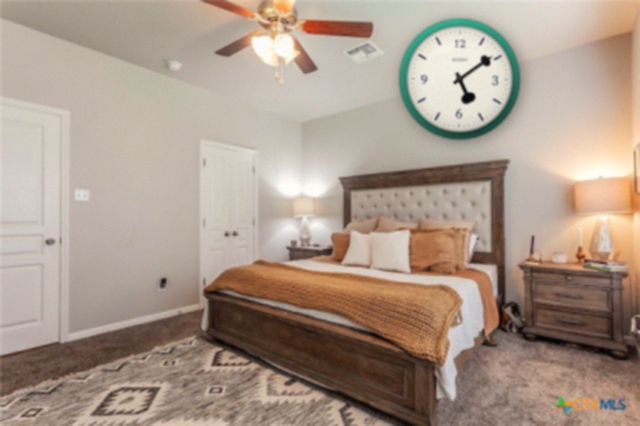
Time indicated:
5h09
